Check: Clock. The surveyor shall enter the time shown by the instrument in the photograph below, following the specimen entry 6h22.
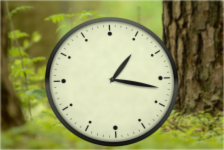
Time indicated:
1h17
